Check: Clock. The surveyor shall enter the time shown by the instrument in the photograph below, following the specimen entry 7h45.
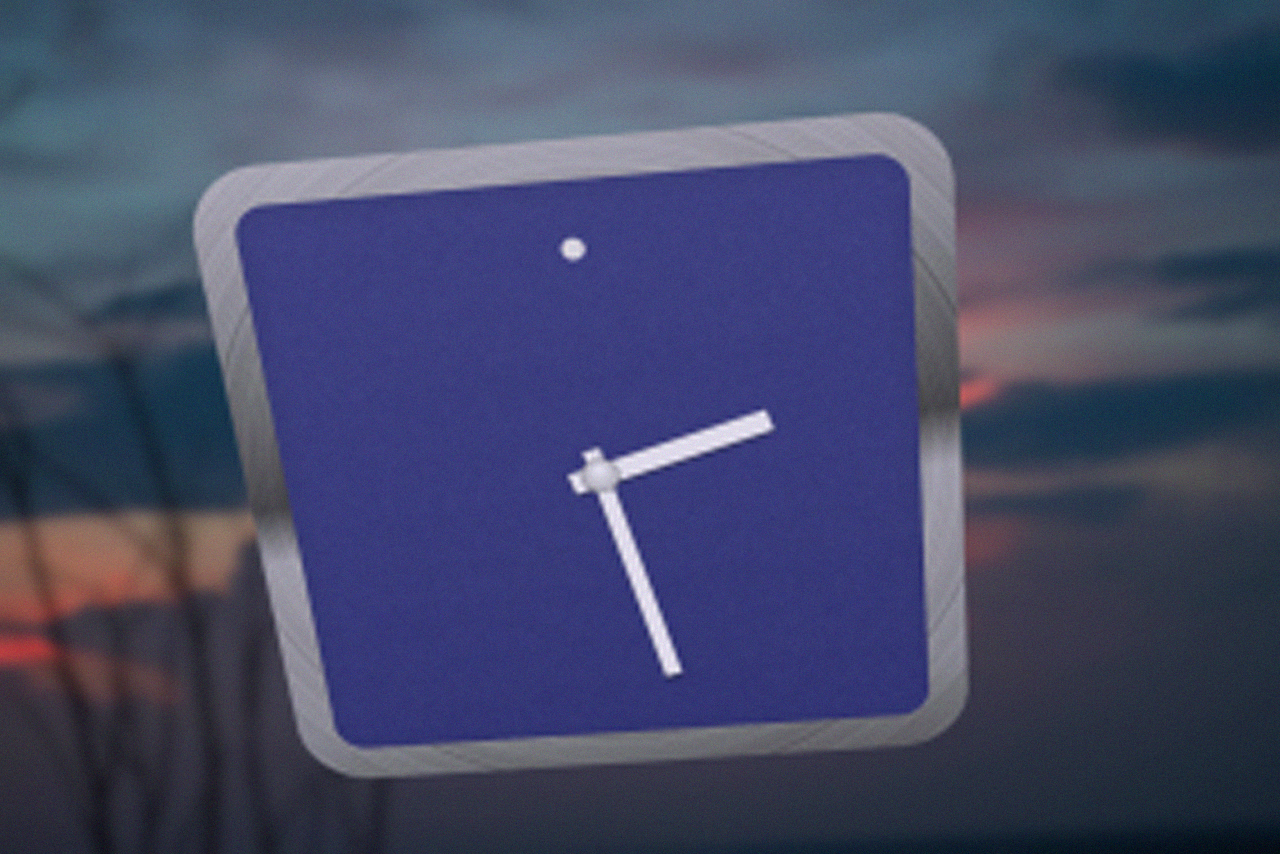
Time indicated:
2h28
